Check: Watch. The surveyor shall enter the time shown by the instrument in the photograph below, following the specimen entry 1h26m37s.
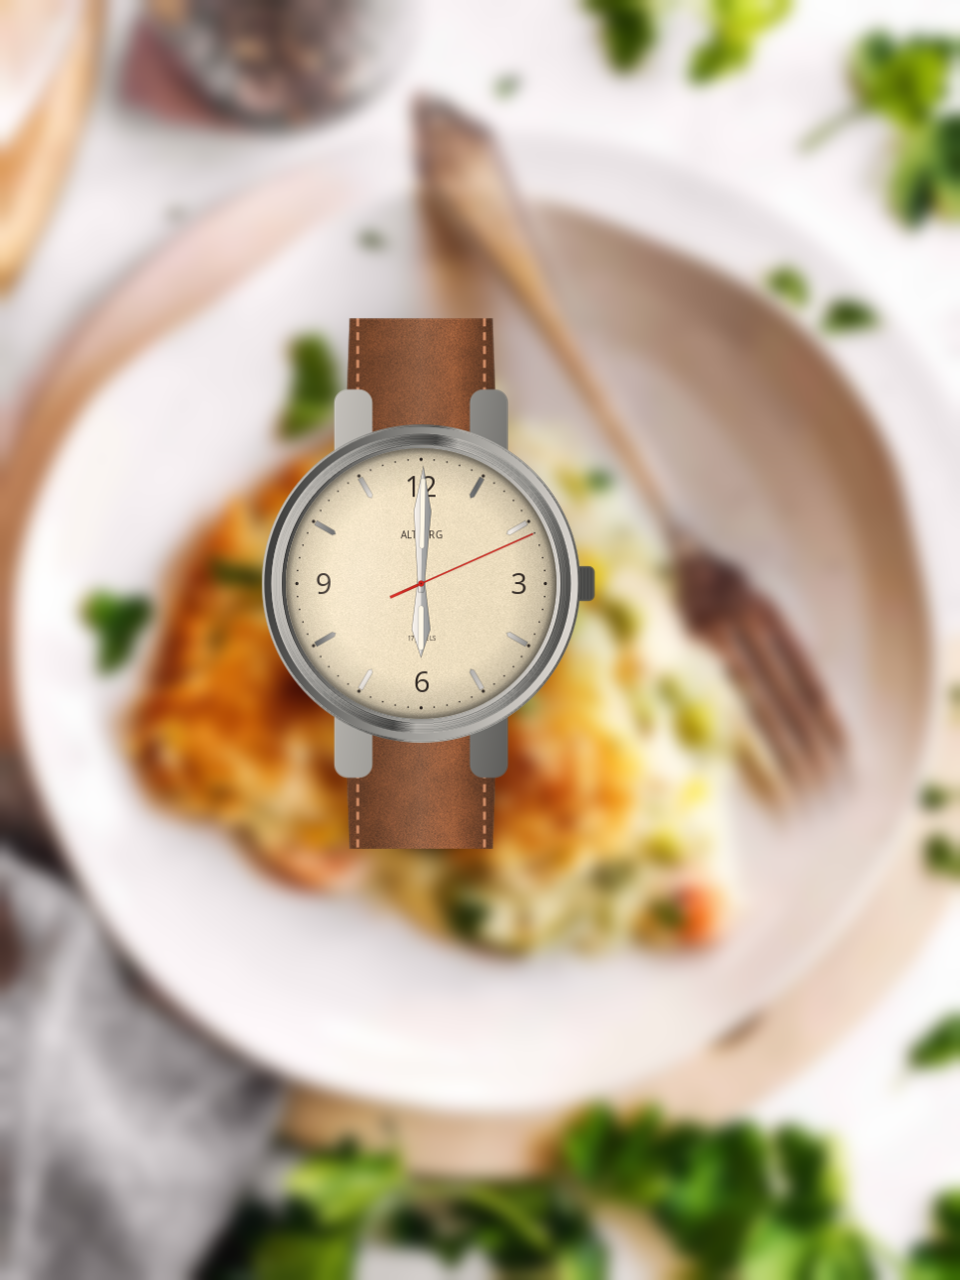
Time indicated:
6h00m11s
